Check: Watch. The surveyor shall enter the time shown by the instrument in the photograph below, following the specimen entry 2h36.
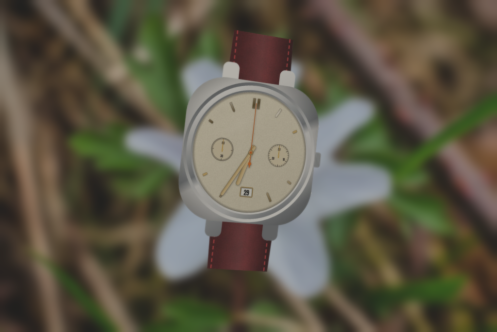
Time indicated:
6h35
